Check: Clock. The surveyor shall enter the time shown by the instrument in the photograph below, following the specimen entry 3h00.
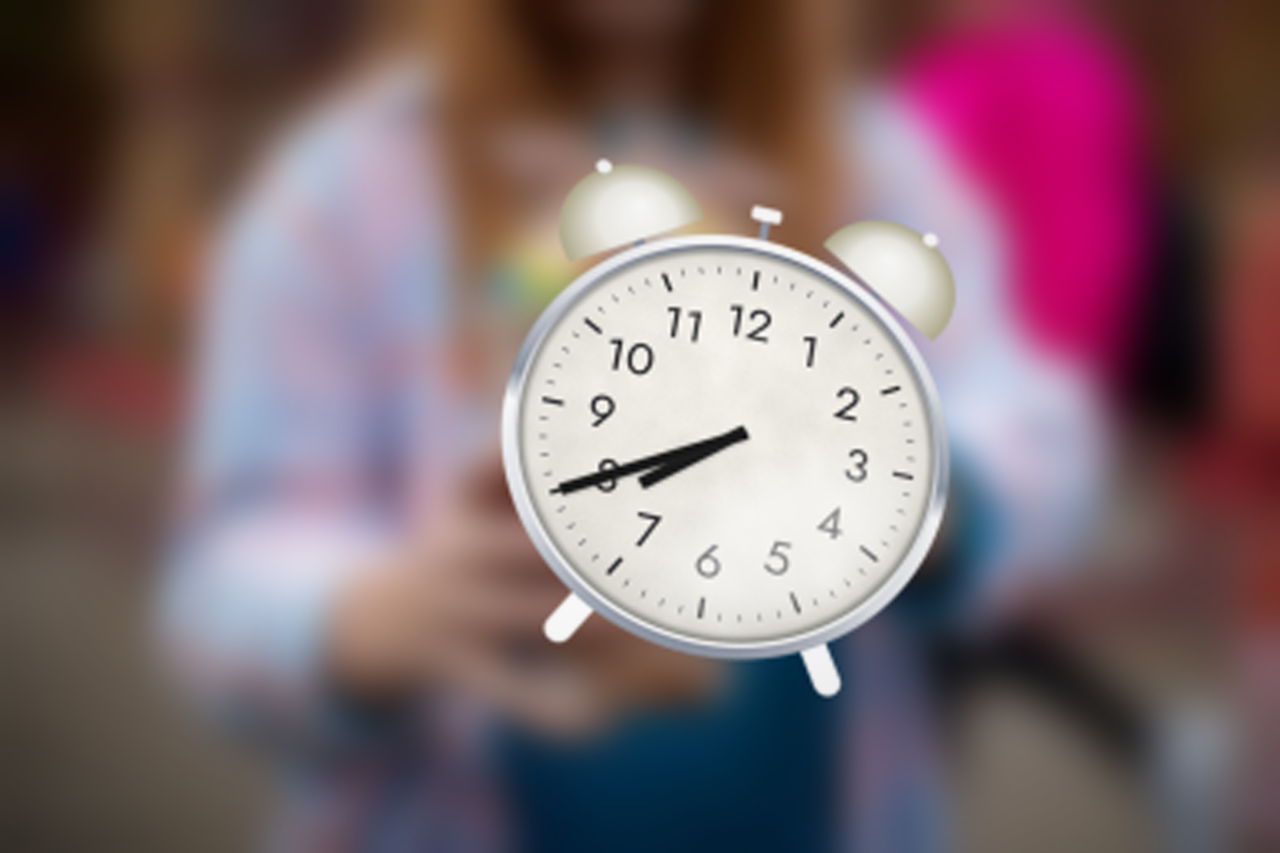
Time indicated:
7h40
